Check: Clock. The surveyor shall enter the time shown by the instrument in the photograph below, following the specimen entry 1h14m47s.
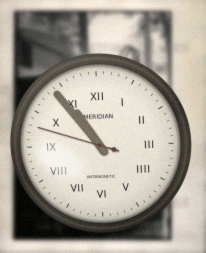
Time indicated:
10h53m48s
